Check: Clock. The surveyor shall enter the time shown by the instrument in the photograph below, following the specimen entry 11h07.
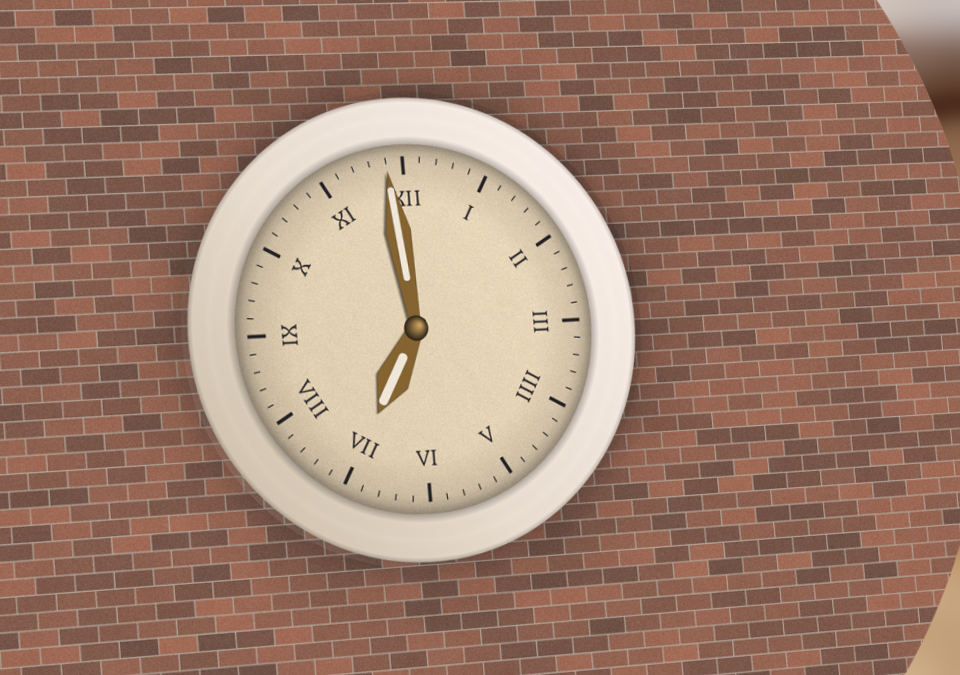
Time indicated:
6h59
